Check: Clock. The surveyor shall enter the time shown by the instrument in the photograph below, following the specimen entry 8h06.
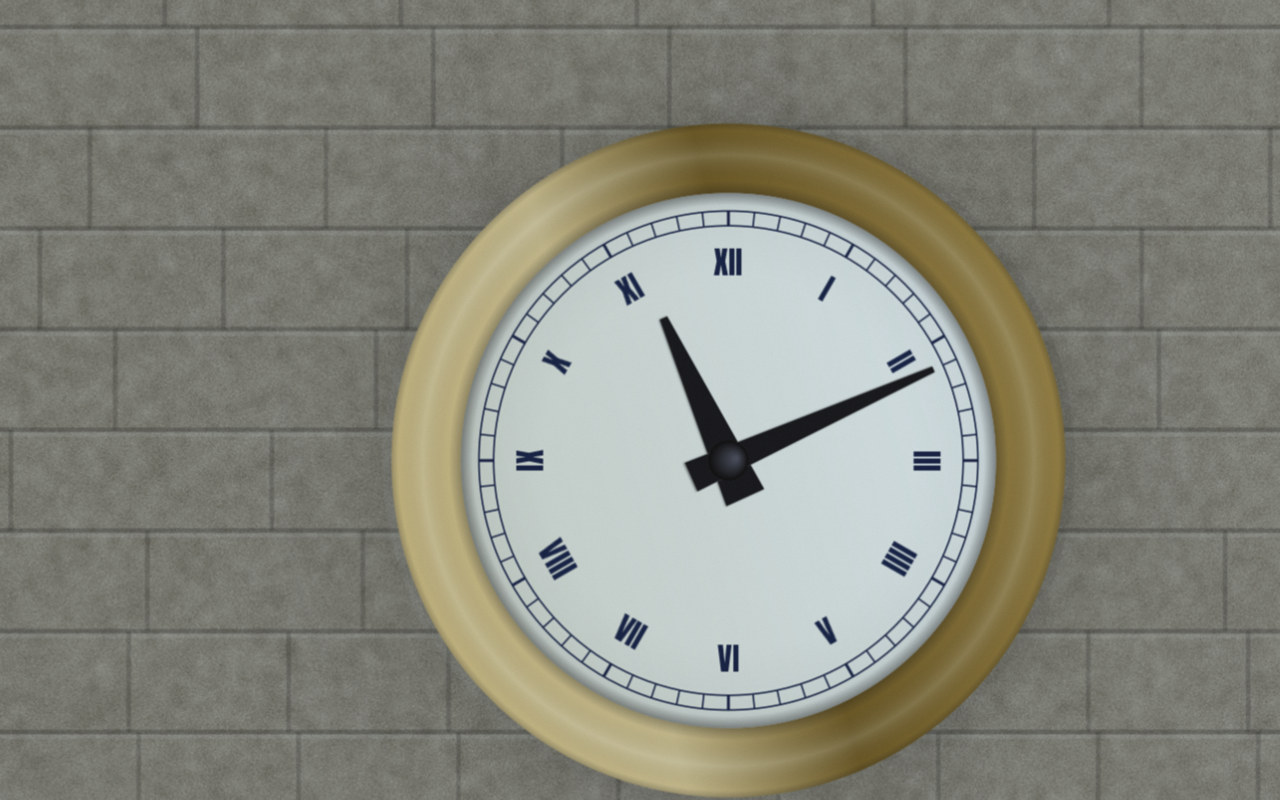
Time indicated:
11h11
